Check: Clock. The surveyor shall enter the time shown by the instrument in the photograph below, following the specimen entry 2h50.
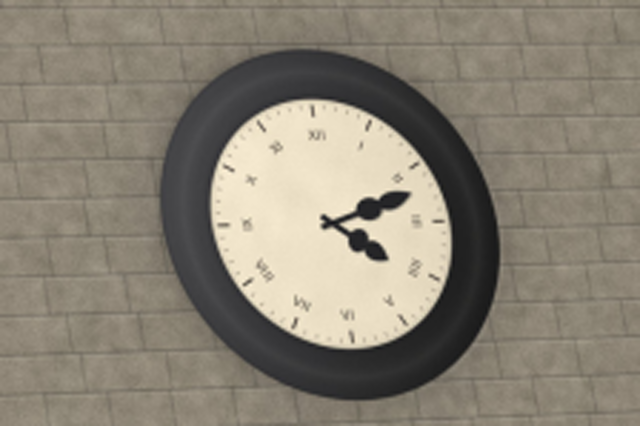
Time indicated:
4h12
